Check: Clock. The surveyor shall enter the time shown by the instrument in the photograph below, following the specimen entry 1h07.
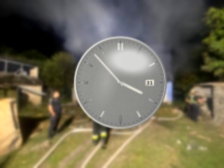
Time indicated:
3h53
